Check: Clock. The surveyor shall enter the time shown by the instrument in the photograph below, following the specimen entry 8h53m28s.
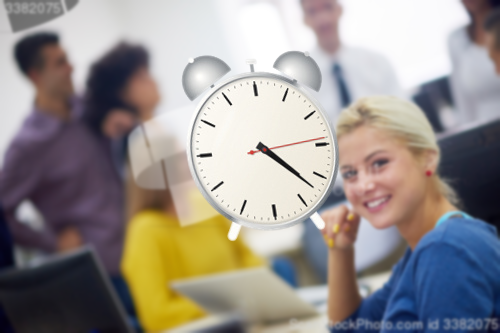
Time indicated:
4h22m14s
